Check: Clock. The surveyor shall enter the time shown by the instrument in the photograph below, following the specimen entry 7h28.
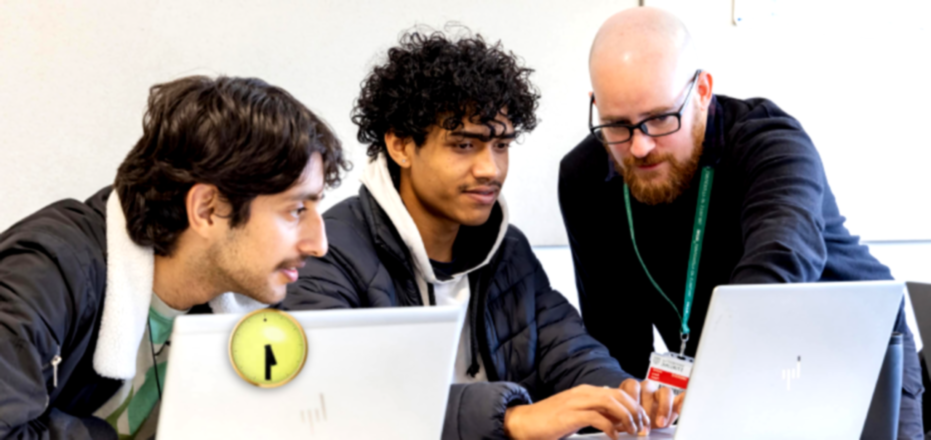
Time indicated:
5h31
